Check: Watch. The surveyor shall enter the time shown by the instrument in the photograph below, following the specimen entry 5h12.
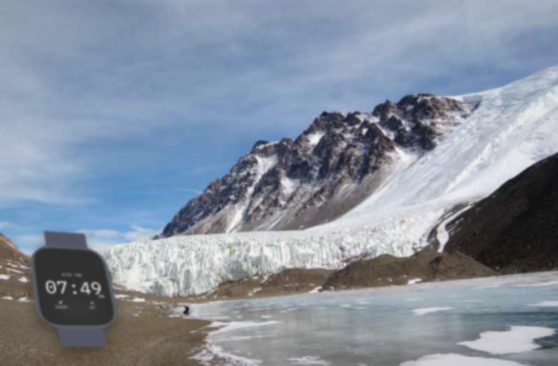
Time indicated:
7h49
